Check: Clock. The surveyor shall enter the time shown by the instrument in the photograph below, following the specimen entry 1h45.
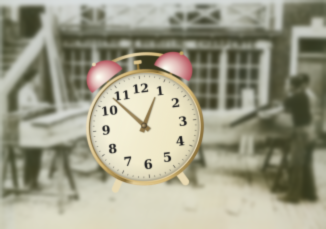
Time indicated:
12h53
